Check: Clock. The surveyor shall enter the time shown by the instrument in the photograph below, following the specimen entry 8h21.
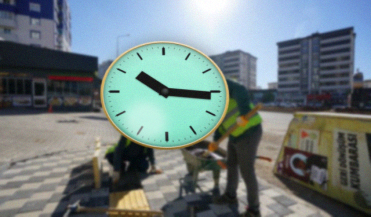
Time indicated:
10h16
